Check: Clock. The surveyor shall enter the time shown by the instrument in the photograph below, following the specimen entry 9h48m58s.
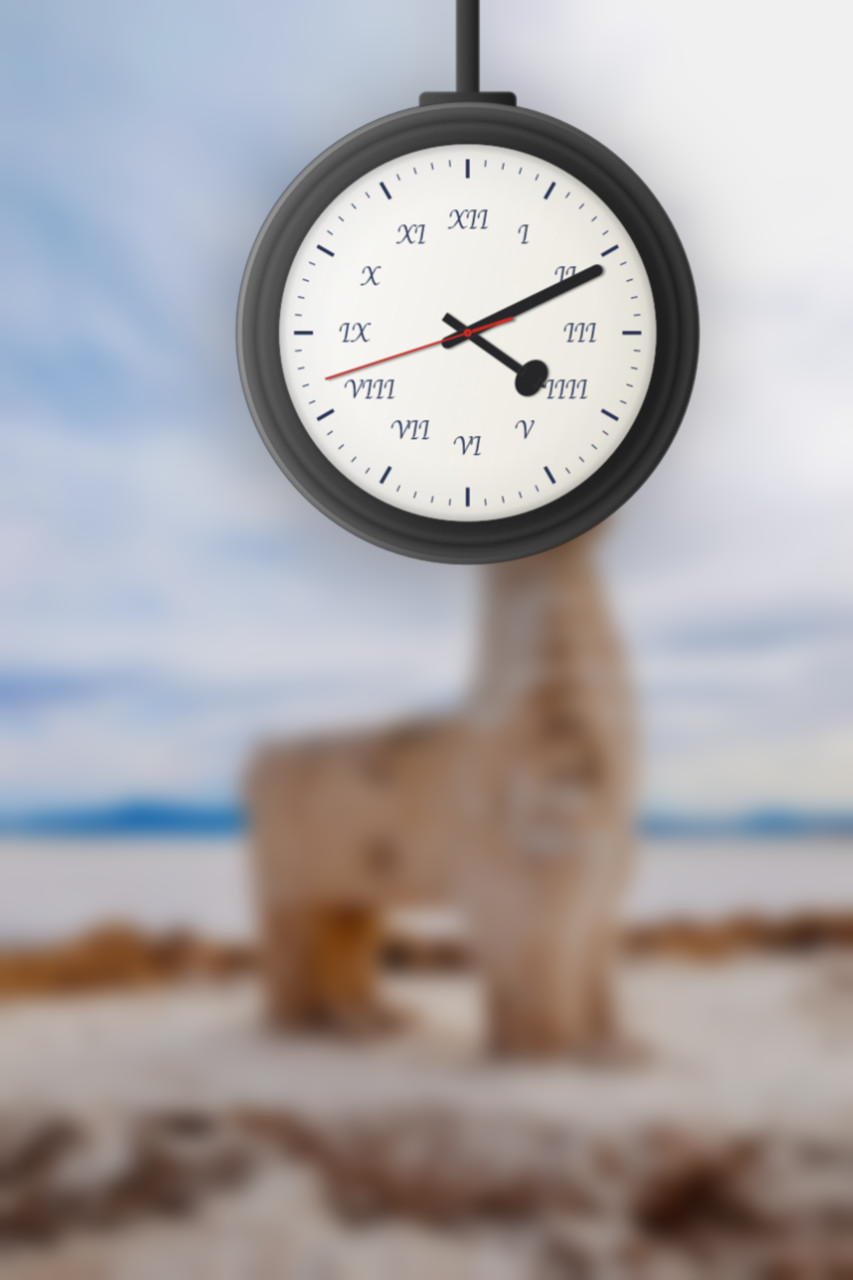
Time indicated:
4h10m42s
